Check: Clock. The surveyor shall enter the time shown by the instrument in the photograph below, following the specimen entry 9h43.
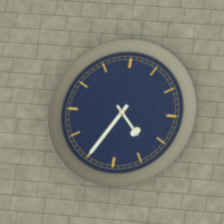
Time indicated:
4h35
